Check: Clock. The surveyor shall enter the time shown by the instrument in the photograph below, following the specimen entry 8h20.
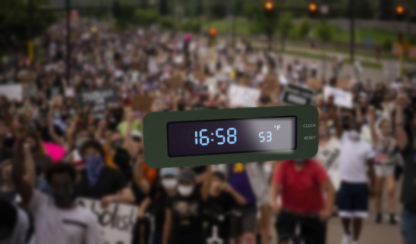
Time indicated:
16h58
